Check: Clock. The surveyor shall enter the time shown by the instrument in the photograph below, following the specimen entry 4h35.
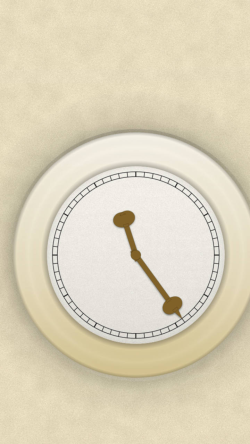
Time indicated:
11h24
